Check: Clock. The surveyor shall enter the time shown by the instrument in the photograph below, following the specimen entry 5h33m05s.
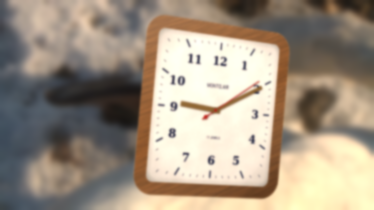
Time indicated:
9h10m09s
